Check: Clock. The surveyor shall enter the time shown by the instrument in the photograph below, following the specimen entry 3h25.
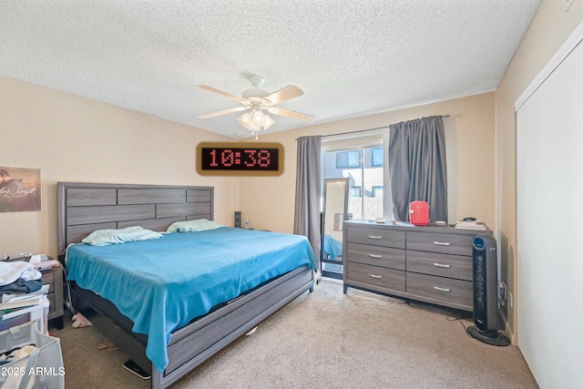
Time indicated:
10h38
